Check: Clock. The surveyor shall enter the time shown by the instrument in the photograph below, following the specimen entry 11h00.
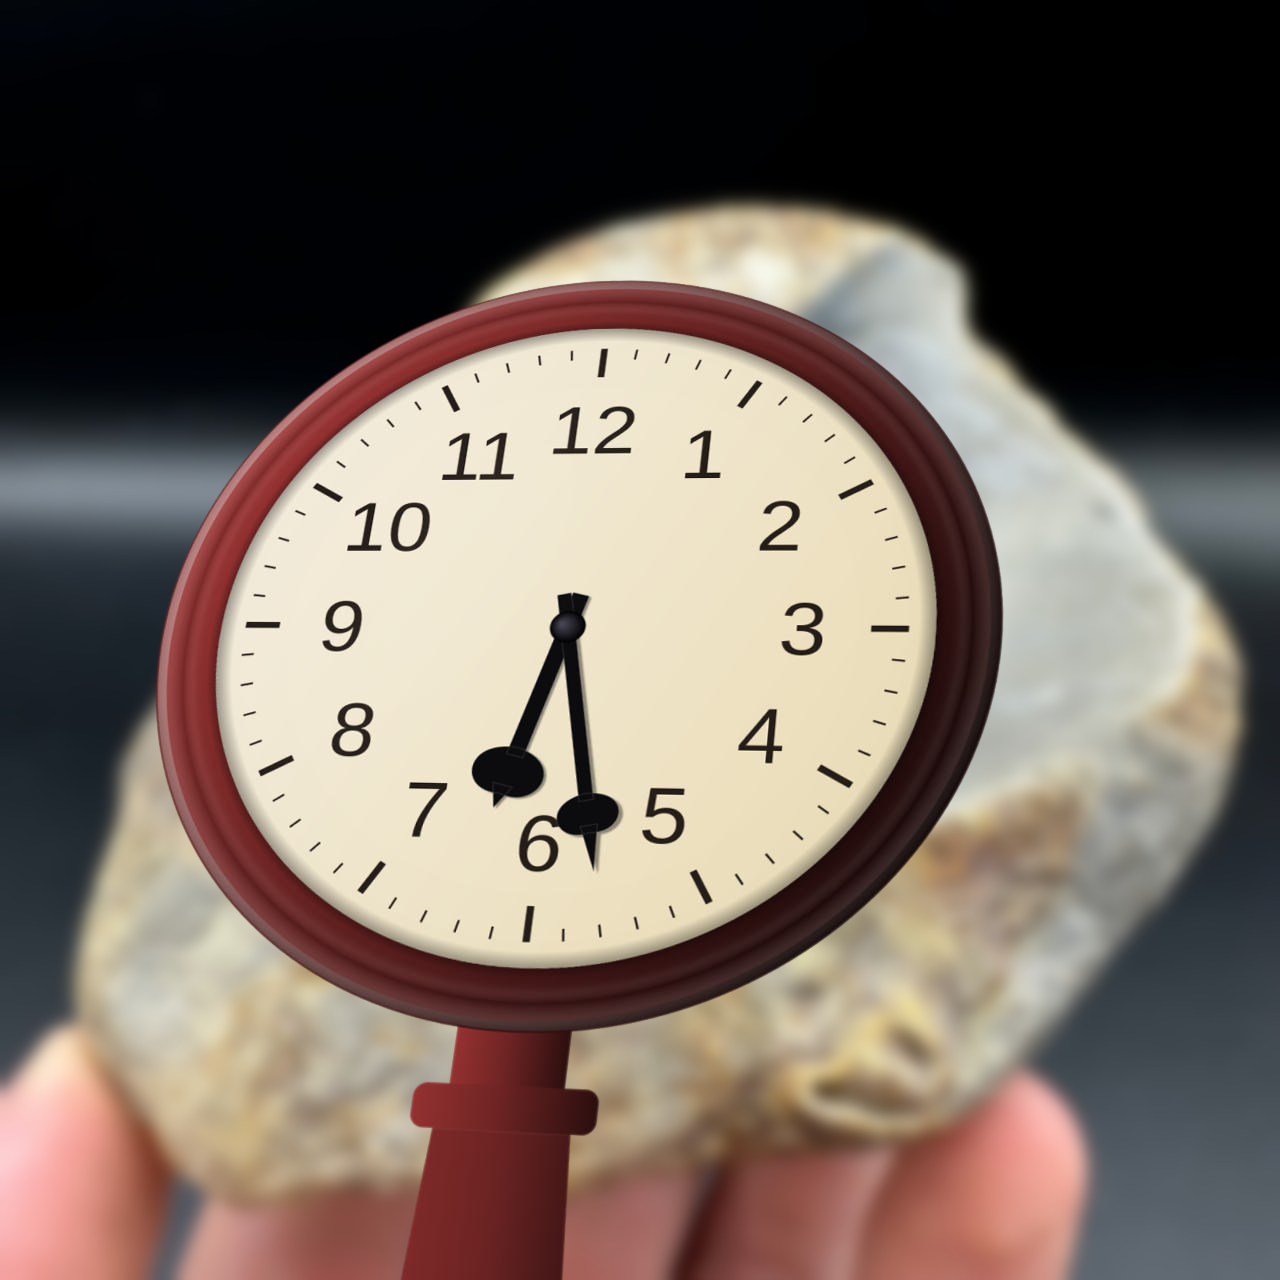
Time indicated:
6h28
